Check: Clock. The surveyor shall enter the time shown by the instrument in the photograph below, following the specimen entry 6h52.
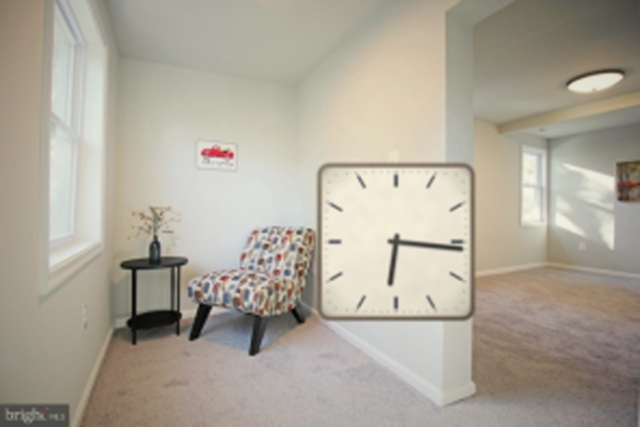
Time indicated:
6h16
